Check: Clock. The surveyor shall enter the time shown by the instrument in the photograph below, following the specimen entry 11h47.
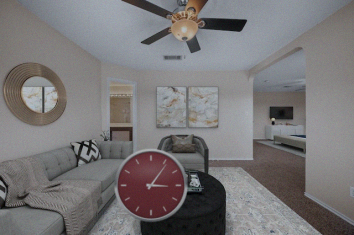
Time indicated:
3h06
